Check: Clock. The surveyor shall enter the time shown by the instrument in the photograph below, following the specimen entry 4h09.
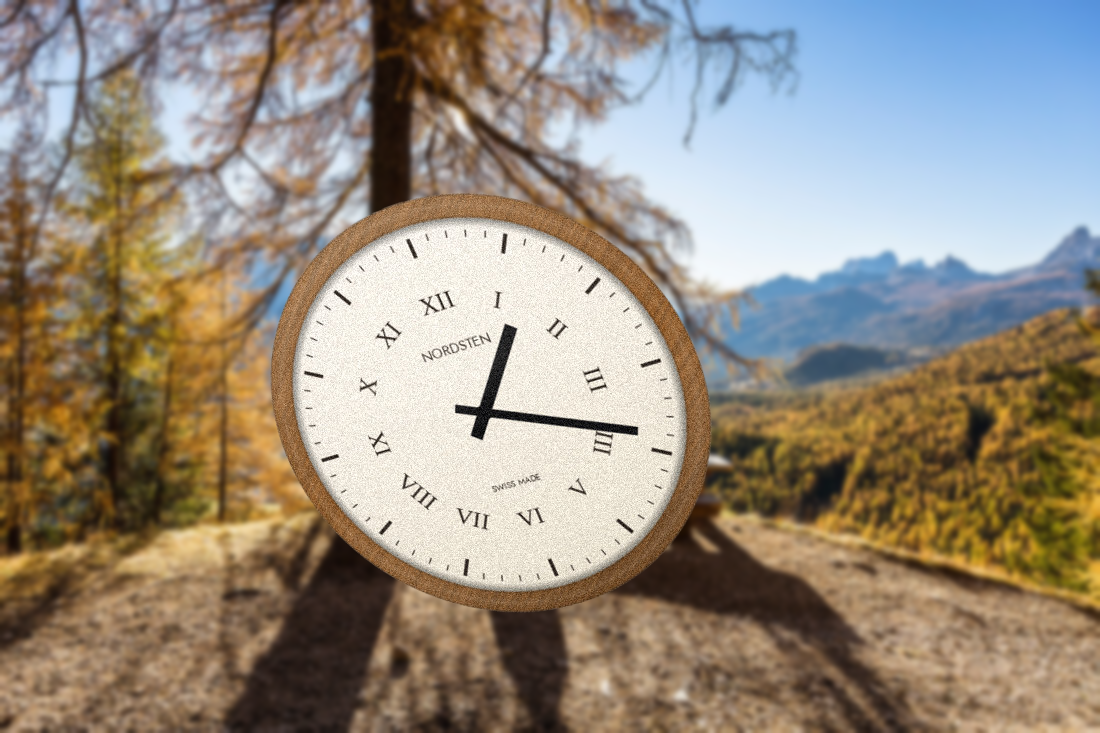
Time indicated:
1h19
